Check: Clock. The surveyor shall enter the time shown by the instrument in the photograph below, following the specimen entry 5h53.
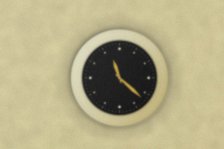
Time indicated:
11h22
